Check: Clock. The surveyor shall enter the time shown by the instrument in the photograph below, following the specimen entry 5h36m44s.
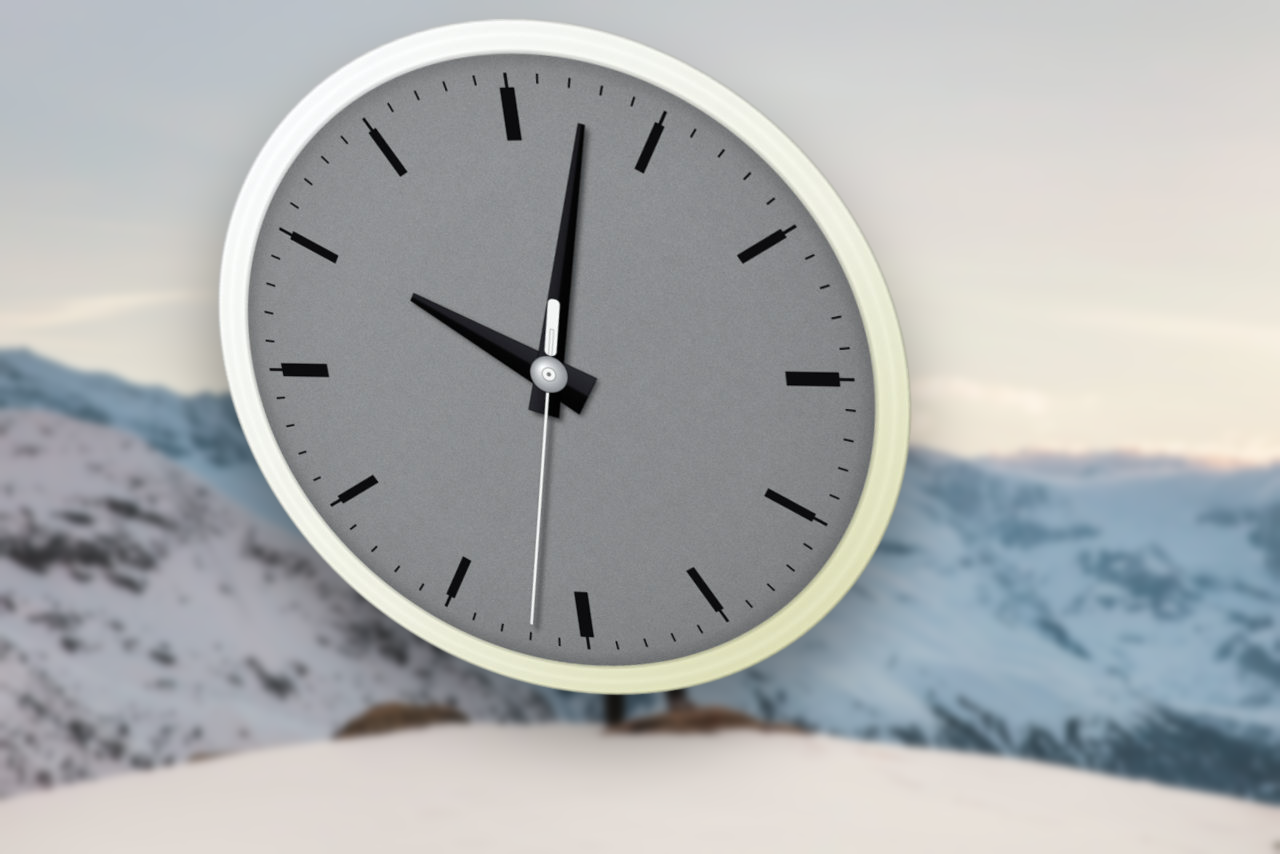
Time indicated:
10h02m32s
